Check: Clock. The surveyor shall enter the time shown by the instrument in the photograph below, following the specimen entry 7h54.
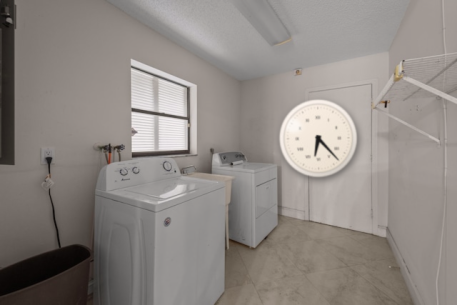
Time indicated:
6h23
